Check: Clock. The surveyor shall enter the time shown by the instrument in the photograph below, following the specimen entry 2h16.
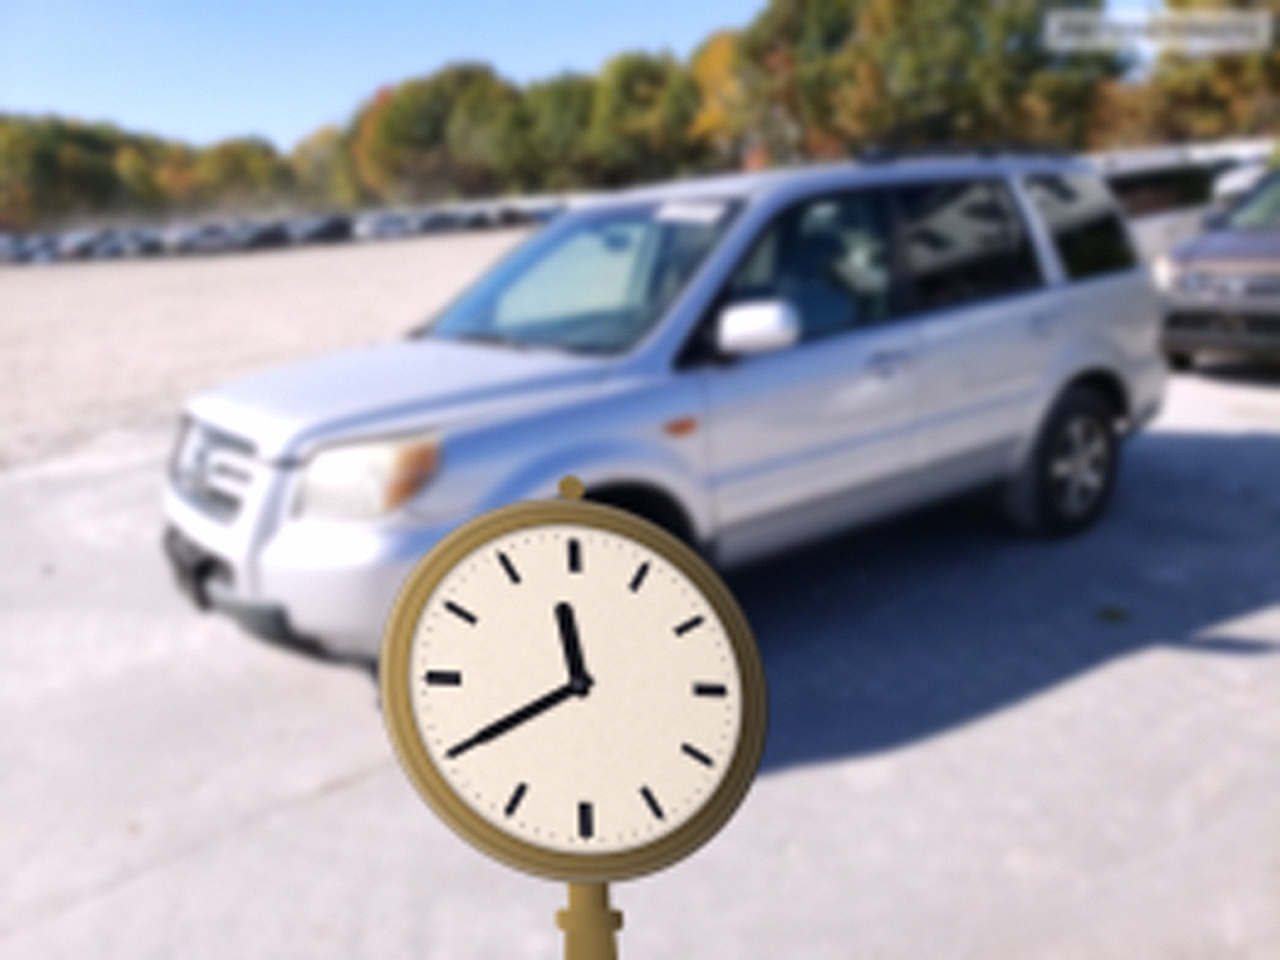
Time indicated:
11h40
